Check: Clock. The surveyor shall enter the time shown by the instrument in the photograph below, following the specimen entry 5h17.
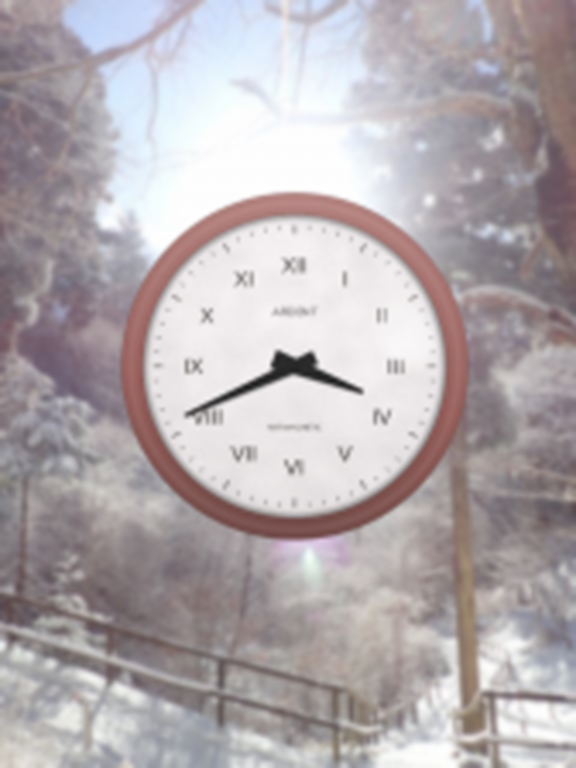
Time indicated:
3h41
